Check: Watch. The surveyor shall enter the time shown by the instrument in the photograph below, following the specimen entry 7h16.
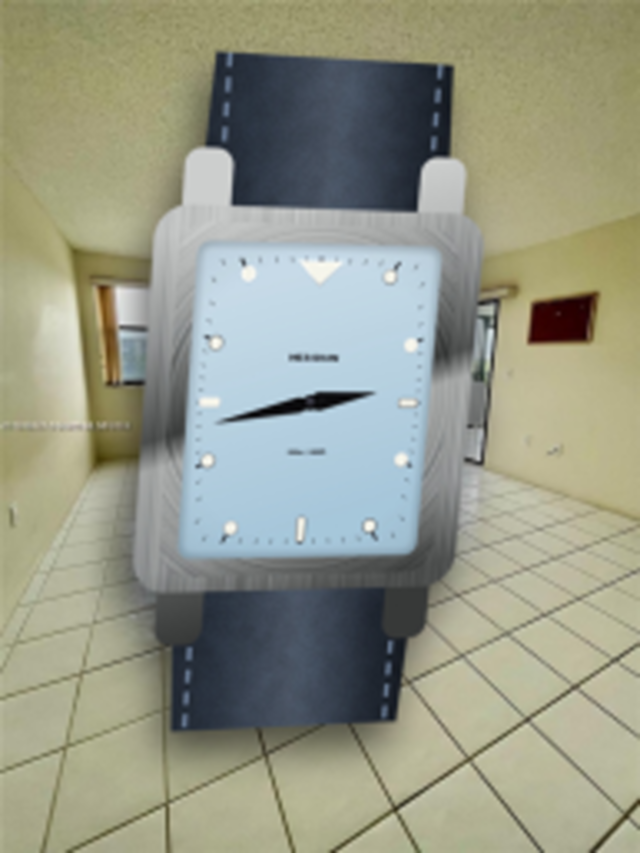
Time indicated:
2h43
